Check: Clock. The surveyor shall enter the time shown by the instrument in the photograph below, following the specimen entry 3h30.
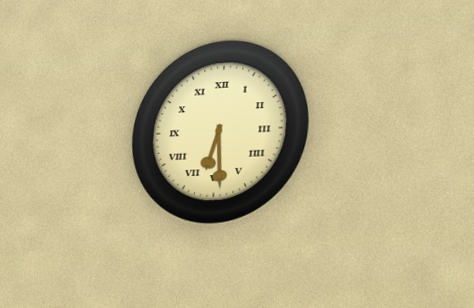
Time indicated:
6h29
